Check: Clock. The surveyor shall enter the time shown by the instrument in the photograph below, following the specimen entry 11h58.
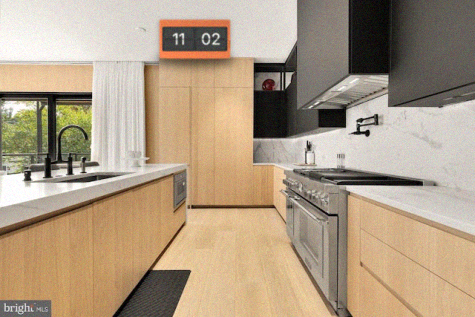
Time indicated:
11h02
